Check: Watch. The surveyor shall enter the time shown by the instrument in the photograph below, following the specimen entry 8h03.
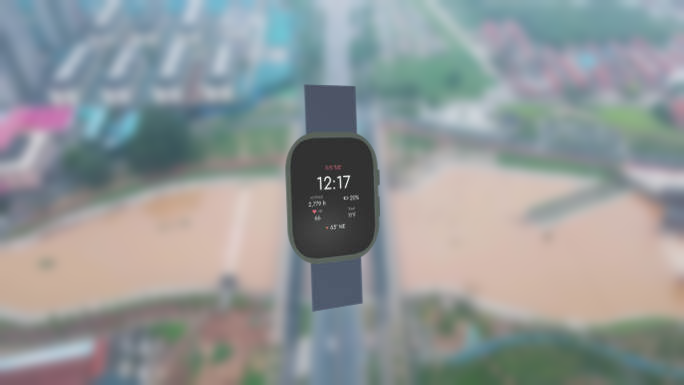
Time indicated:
12h17
